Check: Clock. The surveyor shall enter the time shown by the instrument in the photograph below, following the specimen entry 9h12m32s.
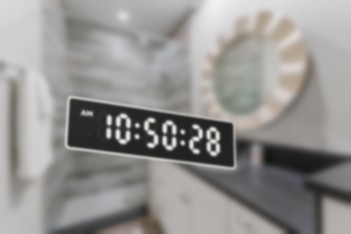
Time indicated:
10h50m28s
